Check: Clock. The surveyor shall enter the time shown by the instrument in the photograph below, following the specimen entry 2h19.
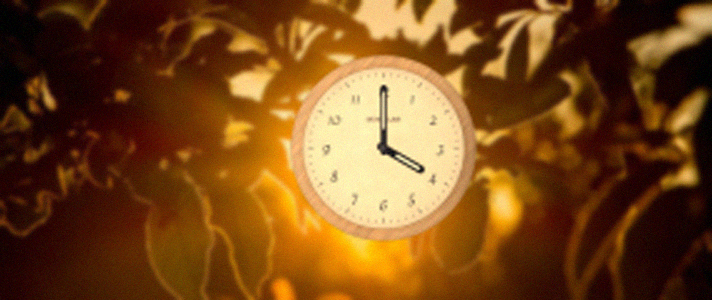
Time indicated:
4h00
